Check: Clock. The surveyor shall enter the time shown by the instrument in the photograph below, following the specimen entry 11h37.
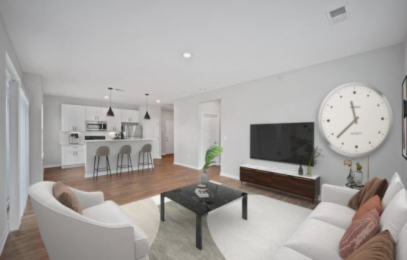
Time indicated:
11h38
